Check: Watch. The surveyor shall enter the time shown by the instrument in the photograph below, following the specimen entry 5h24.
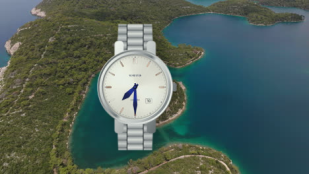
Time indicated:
7h30
